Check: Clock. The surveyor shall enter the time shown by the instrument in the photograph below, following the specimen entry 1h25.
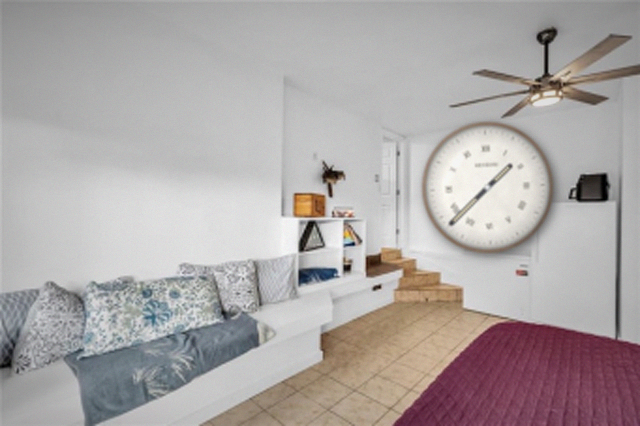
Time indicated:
1h38
